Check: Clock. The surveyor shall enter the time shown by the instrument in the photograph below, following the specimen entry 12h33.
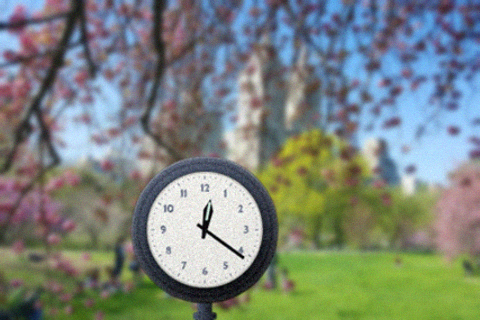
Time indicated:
12h21
